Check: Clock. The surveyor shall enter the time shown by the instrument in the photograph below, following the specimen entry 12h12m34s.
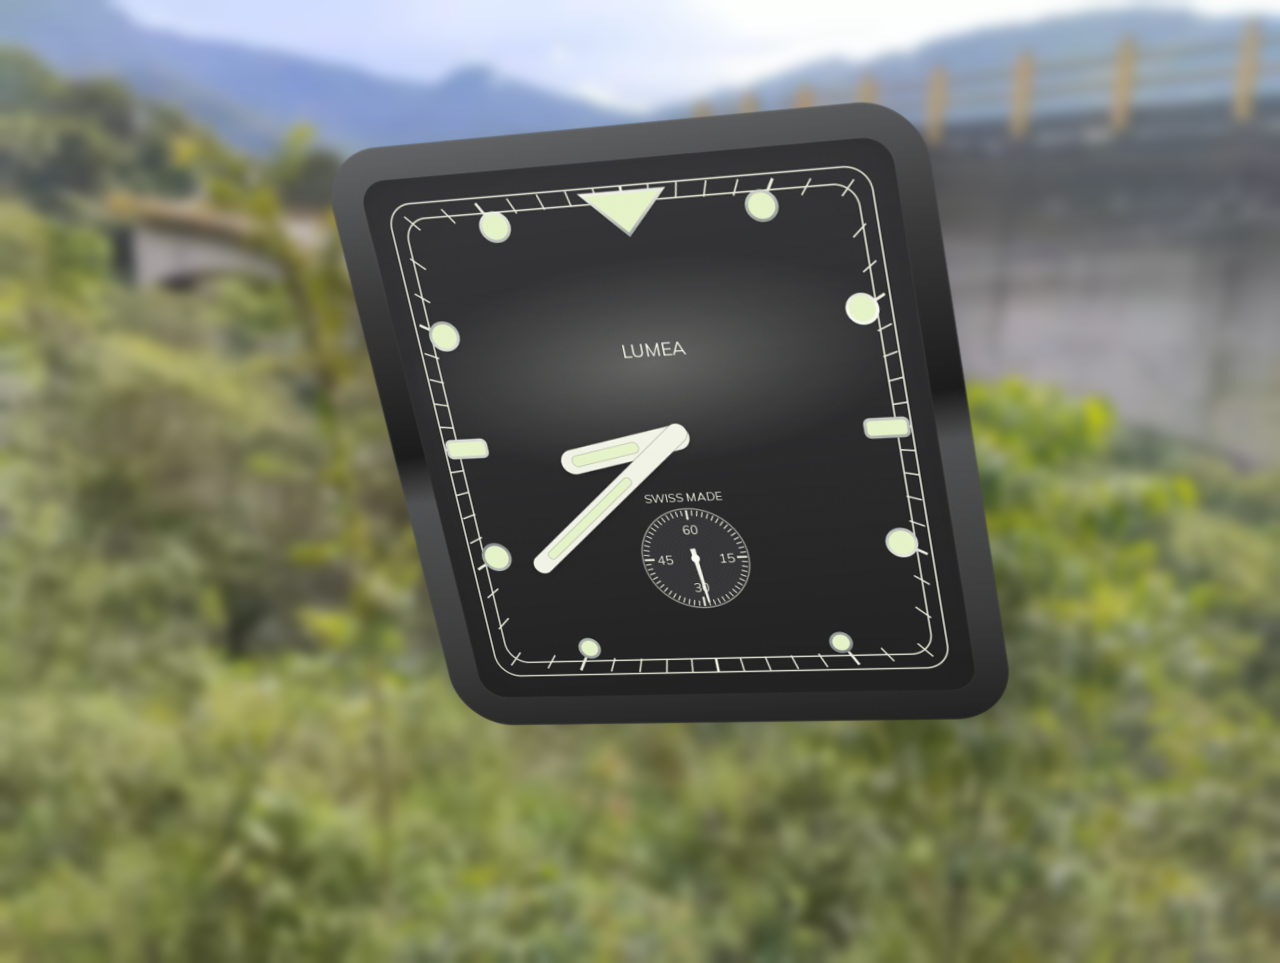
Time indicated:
8h38m29s
